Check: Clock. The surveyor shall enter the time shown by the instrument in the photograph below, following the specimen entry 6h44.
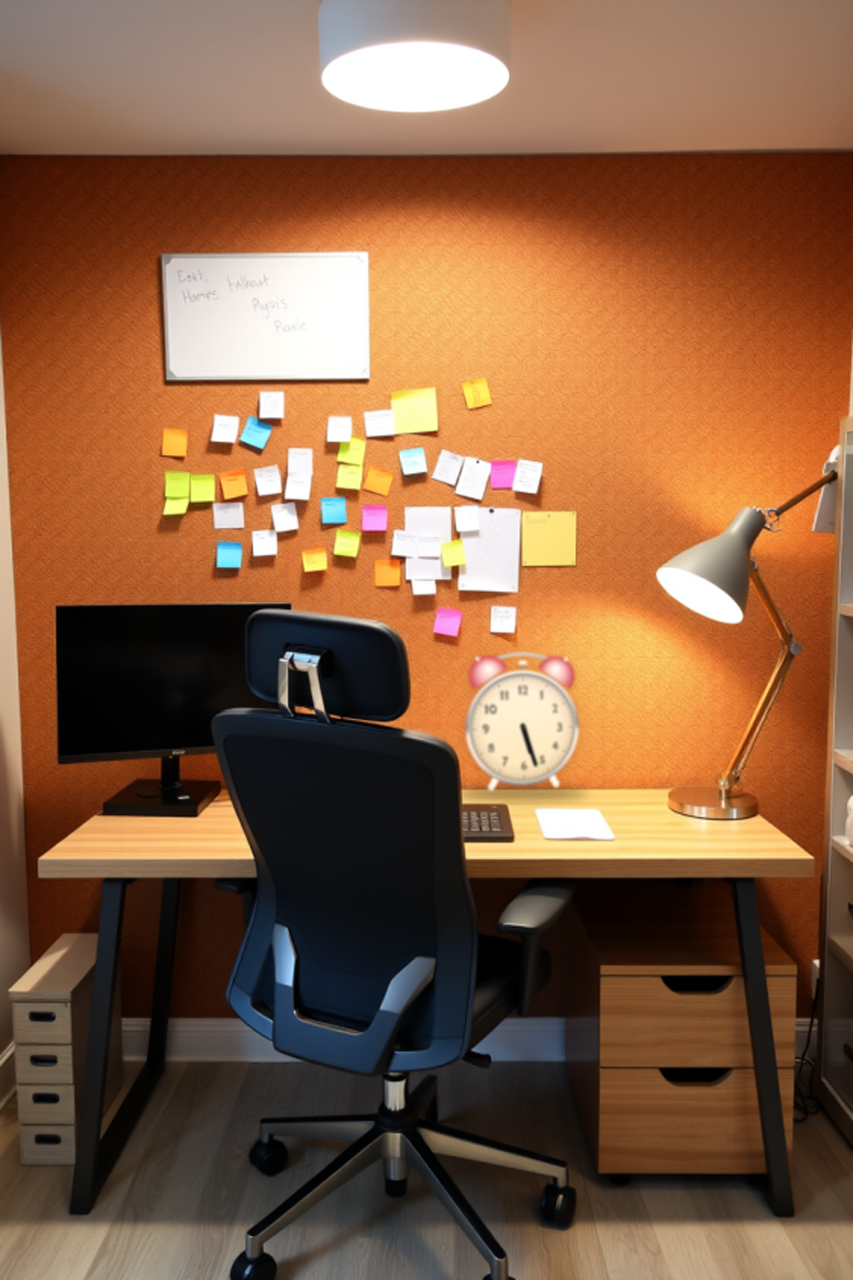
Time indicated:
5h27
